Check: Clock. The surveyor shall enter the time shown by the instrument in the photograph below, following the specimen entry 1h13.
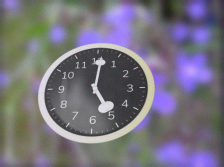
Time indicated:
5h01
